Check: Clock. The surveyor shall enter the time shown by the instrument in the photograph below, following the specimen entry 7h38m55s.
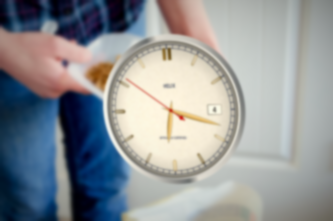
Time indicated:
6h17m51s
